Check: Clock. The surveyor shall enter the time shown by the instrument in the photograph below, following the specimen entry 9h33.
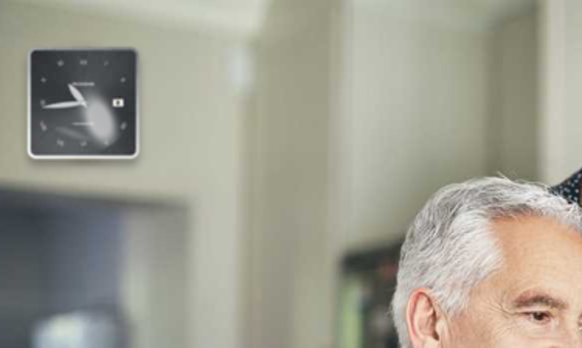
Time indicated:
10h44
